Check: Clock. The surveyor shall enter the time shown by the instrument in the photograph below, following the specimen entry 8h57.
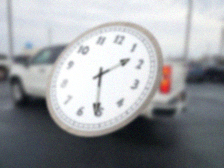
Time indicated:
1h26
